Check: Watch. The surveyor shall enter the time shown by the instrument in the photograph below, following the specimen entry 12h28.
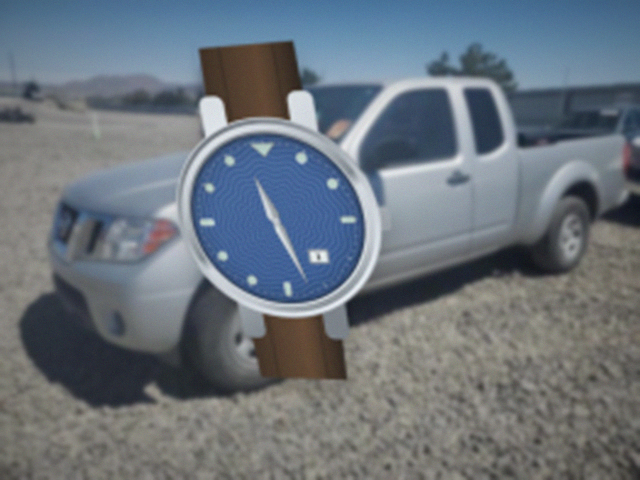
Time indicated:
11h27
